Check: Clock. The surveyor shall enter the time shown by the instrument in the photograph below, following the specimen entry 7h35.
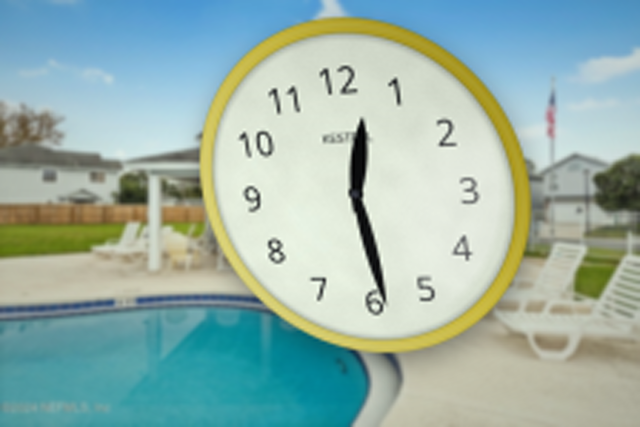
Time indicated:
12h29
